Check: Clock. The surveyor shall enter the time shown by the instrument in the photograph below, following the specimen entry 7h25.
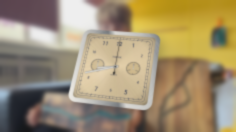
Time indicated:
8h42
